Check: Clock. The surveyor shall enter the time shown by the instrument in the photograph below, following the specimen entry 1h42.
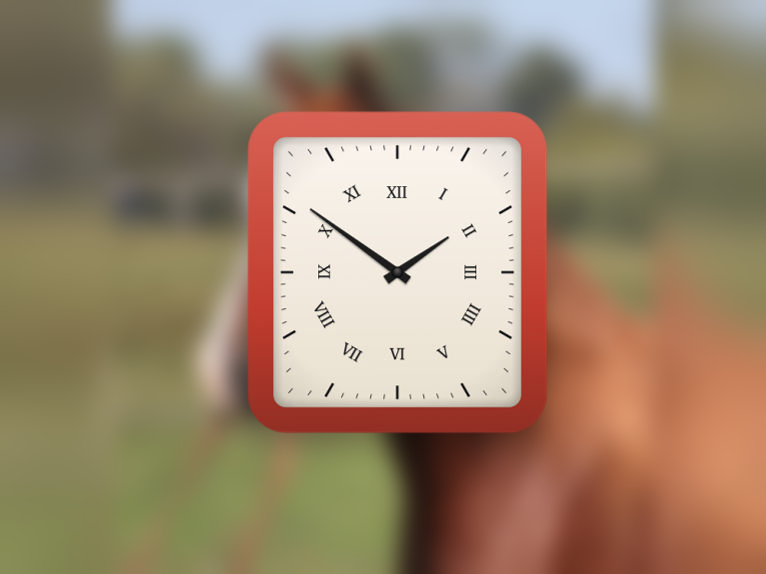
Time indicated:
1h51
